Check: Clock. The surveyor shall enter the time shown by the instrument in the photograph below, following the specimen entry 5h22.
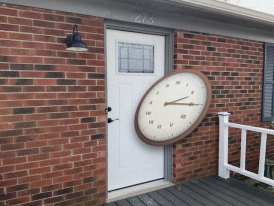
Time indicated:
2h15
